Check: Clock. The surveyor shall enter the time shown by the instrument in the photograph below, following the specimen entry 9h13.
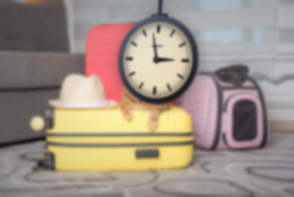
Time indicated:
2h58
